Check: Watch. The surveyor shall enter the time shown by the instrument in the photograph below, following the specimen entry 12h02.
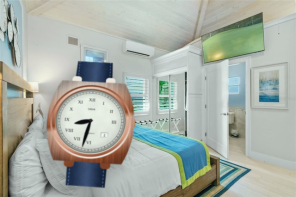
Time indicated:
8h32
